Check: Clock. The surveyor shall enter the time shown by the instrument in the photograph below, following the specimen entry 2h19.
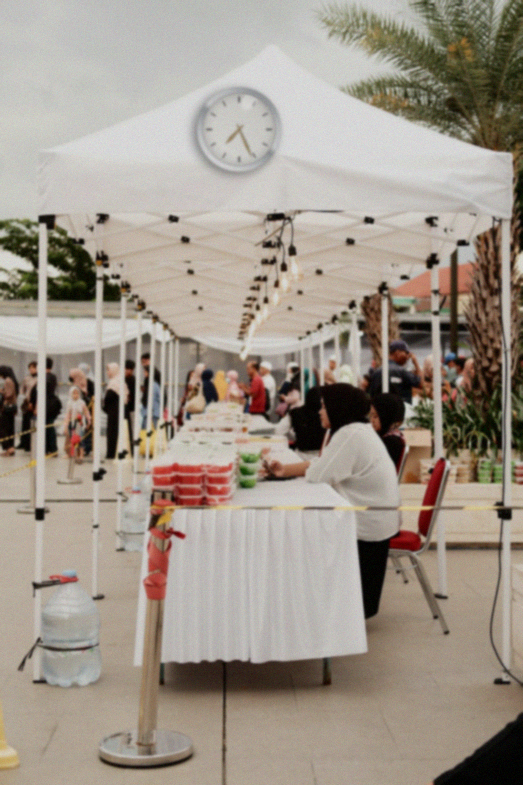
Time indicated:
7h26
